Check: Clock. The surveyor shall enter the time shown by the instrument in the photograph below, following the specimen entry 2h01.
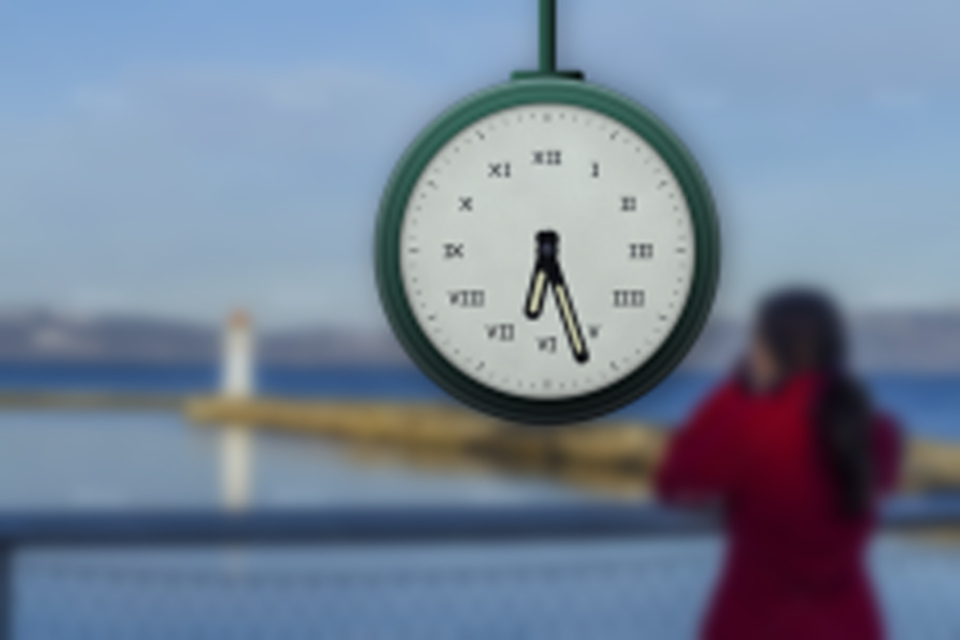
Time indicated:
6h27
